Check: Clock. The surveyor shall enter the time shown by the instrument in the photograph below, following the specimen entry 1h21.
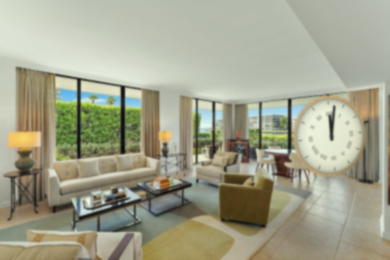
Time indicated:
12h02
